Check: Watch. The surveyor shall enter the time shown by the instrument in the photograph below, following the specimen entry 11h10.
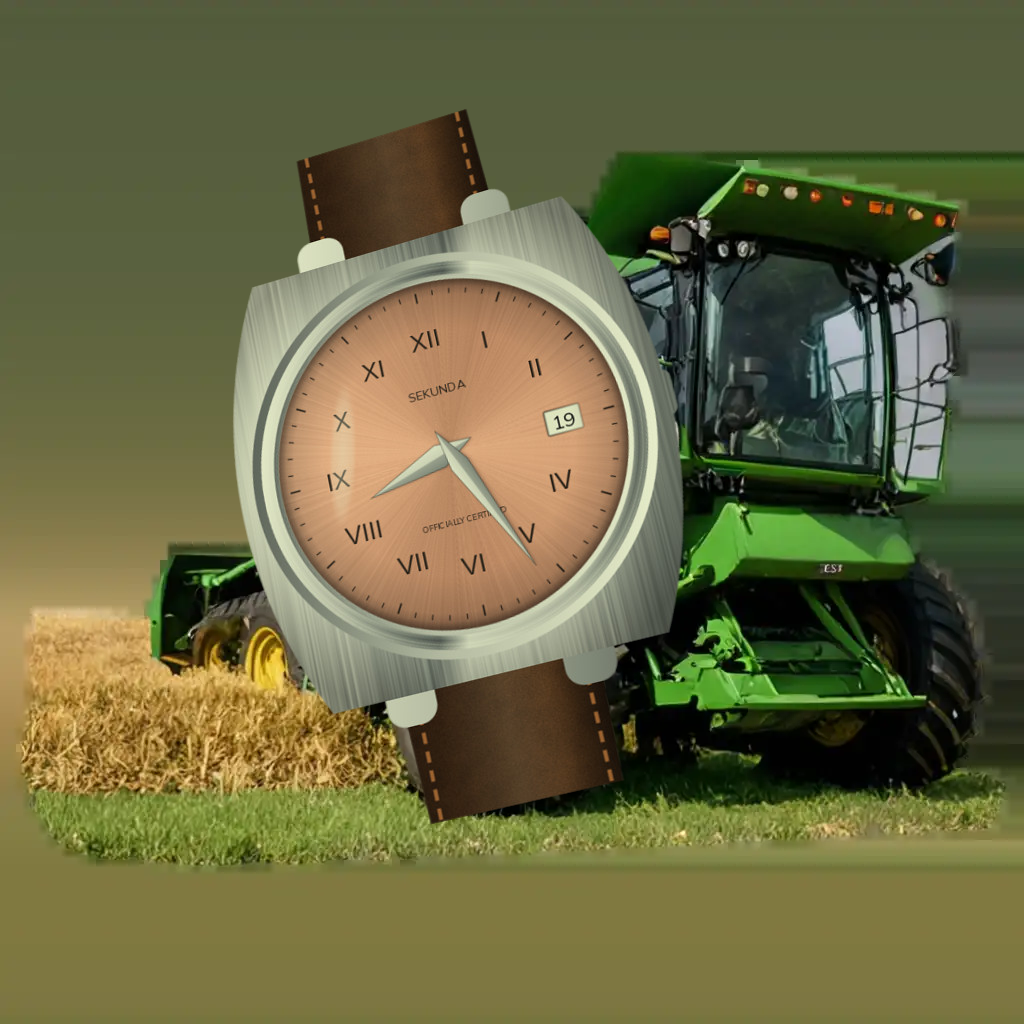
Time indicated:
8h26
